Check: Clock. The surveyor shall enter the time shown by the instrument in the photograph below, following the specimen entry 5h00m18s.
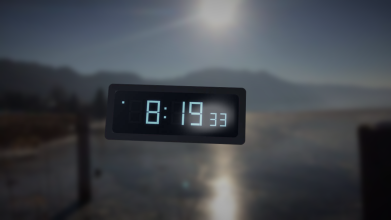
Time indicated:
8h19m33s
